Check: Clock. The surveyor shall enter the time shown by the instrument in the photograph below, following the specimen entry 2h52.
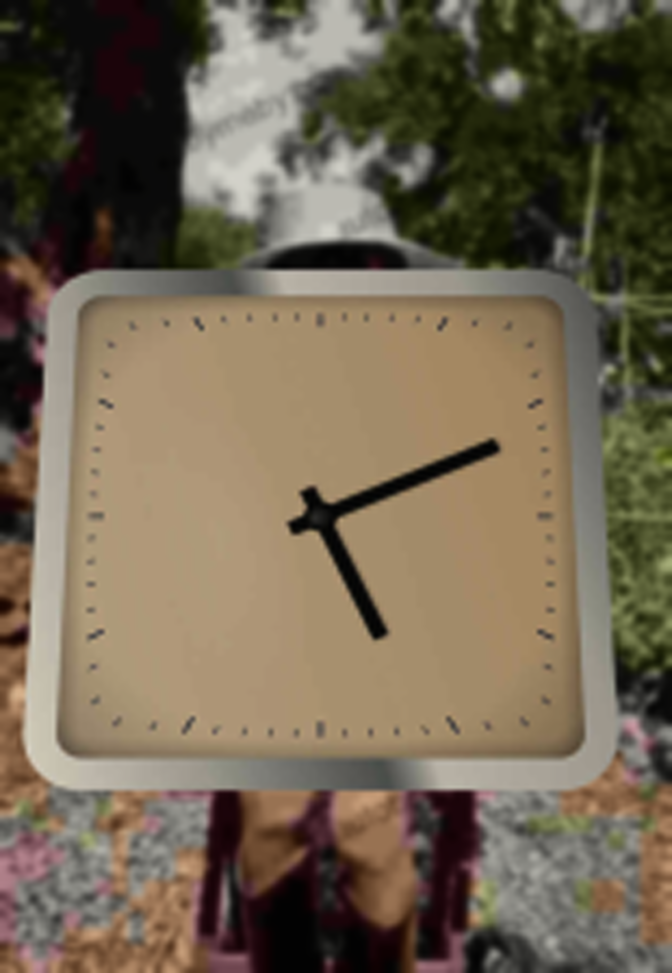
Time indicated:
5h11
